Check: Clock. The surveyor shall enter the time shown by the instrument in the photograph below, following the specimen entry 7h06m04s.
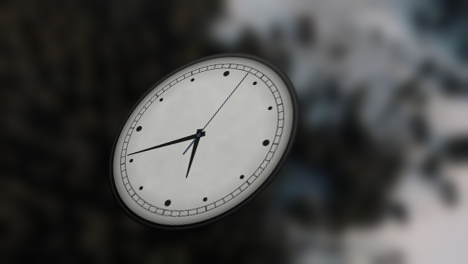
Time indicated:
5h41m03s
